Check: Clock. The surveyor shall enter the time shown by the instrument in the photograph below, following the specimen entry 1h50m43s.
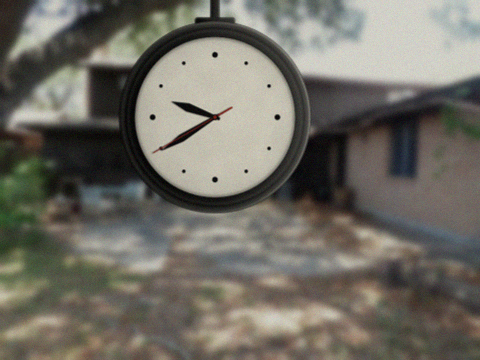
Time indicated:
9h39m40s
